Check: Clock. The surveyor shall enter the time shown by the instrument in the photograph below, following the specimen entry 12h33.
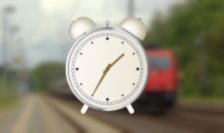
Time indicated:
1h35
